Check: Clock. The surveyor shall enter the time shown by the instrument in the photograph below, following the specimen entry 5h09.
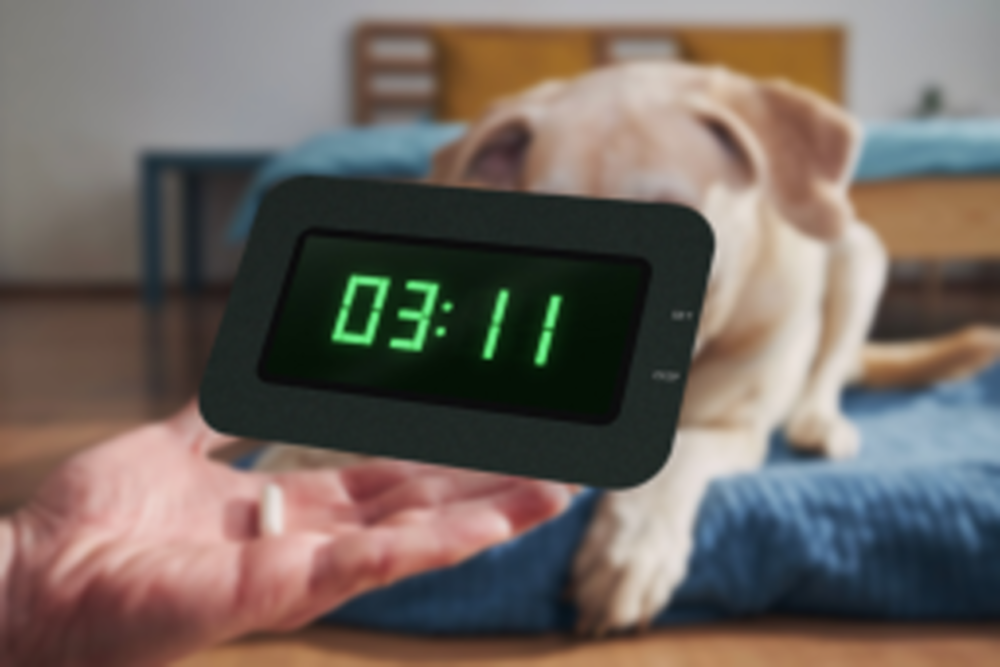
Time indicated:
3h11
